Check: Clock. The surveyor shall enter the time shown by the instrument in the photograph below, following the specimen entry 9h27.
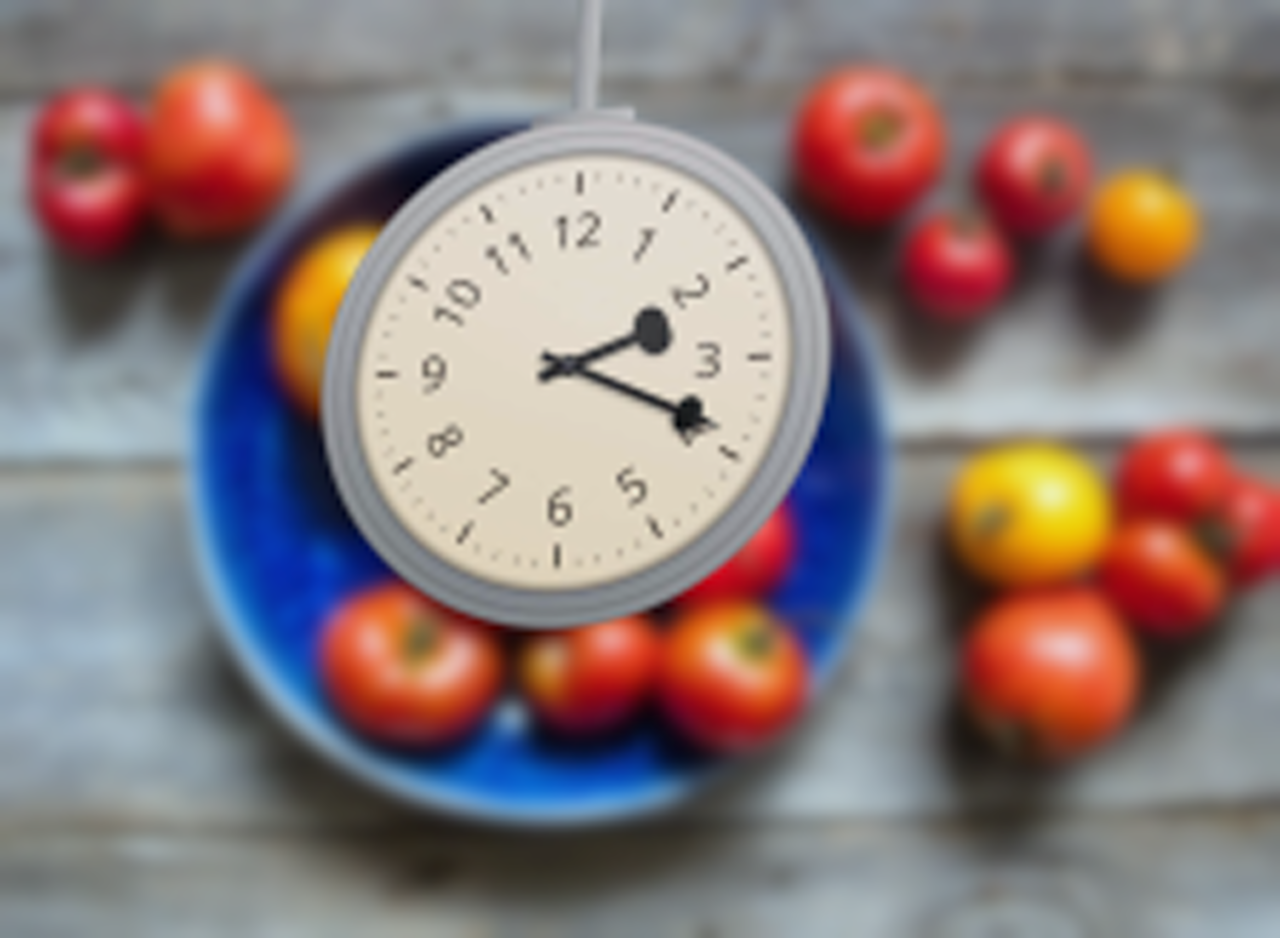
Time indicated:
2h19
